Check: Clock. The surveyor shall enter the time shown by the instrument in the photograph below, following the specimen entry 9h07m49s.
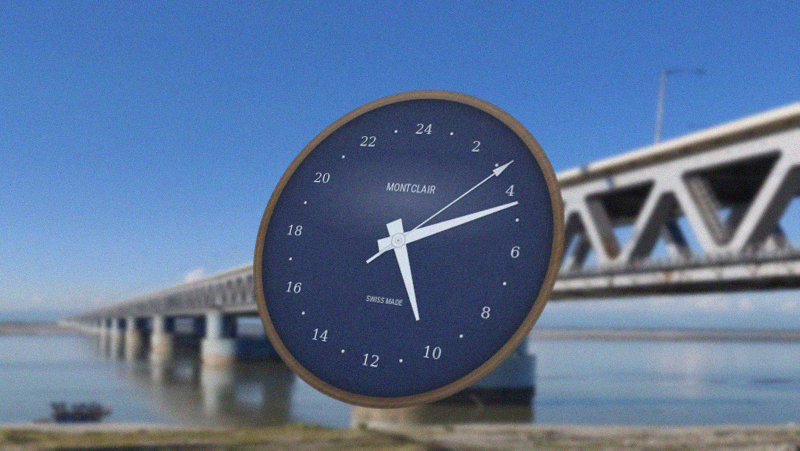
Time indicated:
10h11m08s
